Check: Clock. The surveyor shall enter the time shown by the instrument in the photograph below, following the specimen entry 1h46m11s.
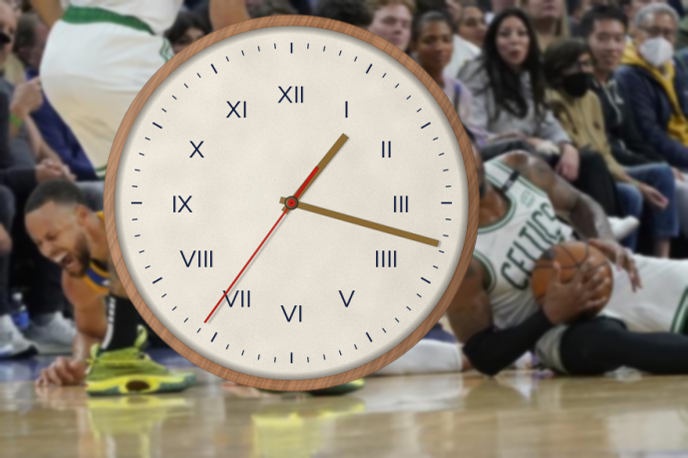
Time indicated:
1h17m36s
